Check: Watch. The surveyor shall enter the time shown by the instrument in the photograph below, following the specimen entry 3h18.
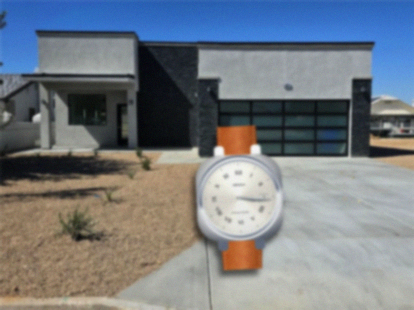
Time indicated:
3h16
